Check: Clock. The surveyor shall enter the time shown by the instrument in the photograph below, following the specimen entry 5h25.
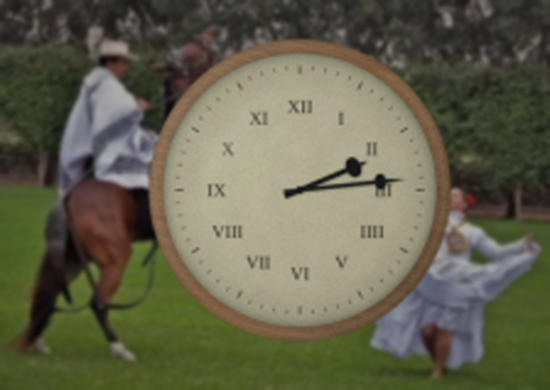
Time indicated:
2h14
